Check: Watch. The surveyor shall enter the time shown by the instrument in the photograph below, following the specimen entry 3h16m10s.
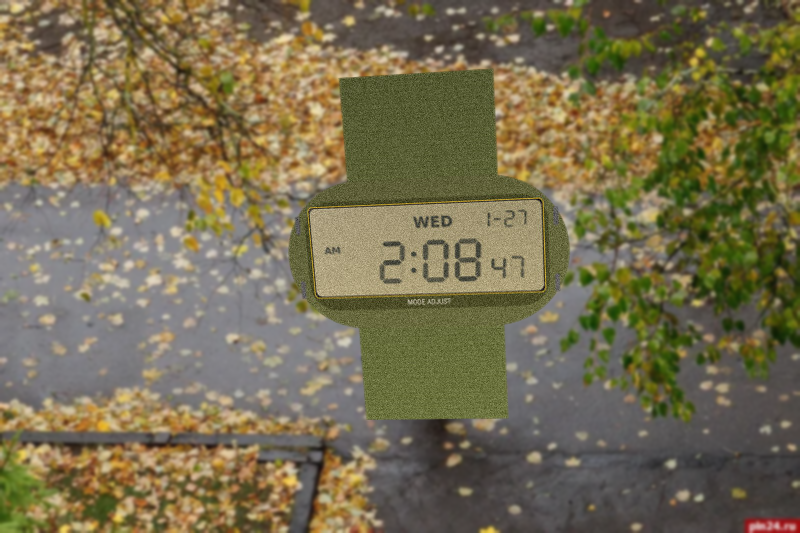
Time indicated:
2h08m47s
